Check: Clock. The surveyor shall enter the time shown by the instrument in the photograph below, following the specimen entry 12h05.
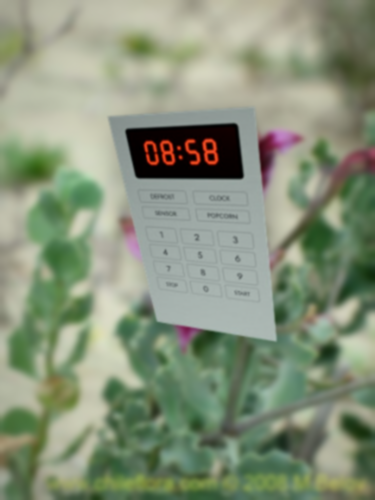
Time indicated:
8h58
